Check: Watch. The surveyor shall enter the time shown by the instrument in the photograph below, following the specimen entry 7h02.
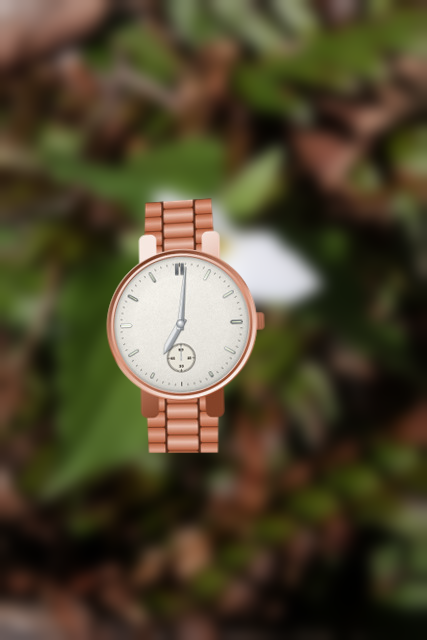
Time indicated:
7h01
